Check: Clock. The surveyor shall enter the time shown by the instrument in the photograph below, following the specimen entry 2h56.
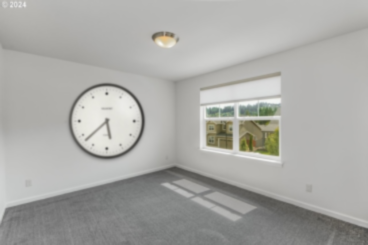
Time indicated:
5h38
